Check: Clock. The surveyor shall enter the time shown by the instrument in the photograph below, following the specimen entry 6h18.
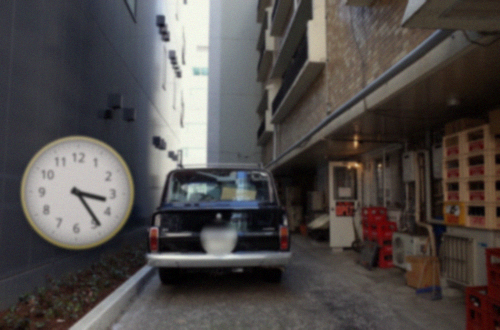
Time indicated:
3h24
